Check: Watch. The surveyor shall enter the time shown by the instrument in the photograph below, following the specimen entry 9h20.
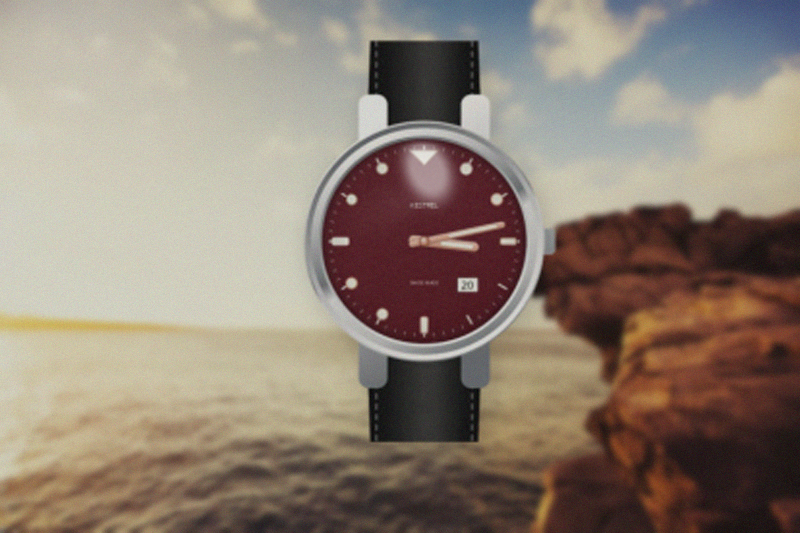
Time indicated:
3h13
